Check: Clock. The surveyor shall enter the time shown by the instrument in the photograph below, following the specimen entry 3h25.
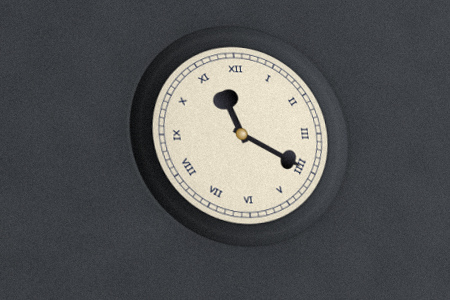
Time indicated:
11h20
